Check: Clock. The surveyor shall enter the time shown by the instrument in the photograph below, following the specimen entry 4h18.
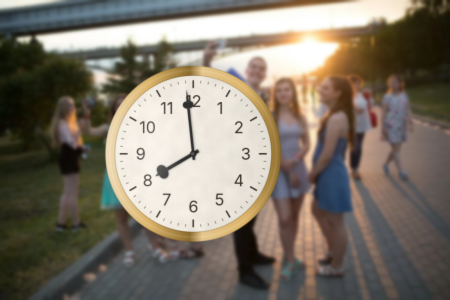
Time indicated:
7h59
